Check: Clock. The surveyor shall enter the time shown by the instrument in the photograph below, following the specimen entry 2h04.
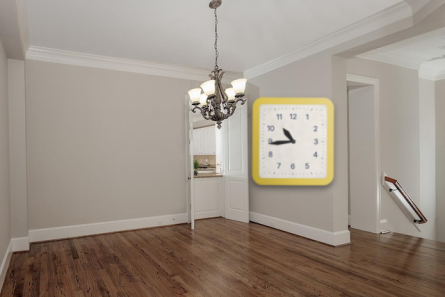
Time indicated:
10h44
